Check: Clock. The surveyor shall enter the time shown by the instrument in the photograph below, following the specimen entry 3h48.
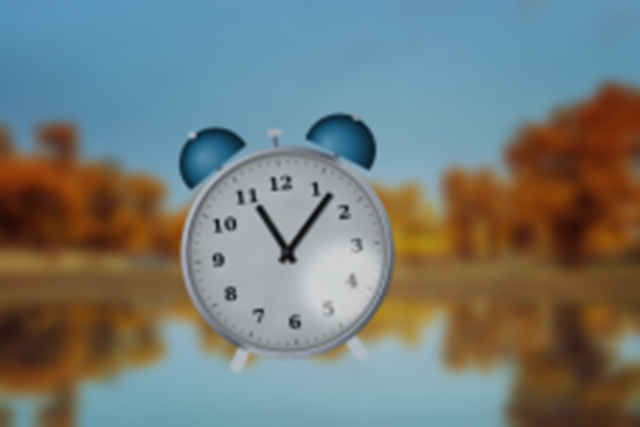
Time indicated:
11h07
